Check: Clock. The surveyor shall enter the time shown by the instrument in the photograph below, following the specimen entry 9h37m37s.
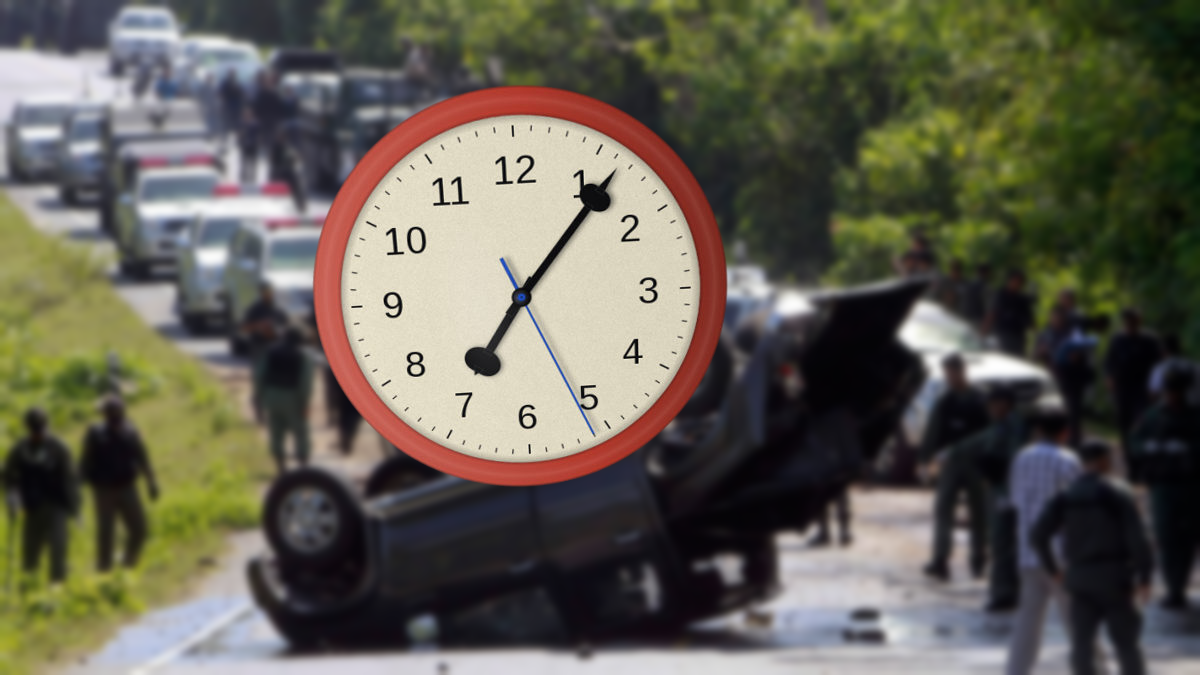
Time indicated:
7h06m26s
